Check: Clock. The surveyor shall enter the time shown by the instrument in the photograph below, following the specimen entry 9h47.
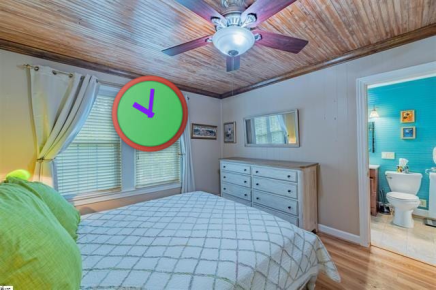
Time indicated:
10h01
